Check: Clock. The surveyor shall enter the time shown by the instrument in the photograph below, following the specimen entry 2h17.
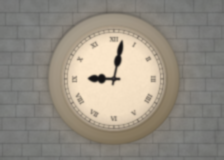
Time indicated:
9h02
